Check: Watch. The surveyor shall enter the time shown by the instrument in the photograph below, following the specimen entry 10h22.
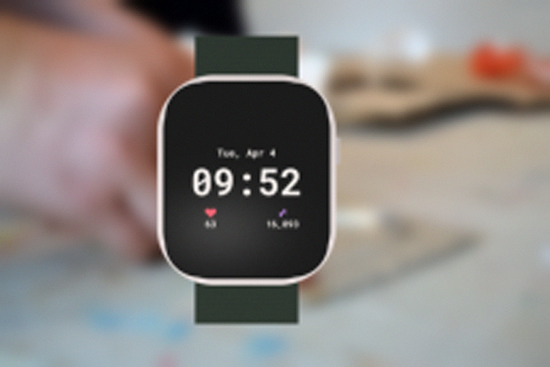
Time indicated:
9h52
